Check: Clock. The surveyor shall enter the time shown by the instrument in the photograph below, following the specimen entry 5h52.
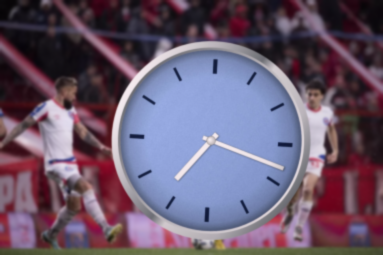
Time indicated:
7h18
